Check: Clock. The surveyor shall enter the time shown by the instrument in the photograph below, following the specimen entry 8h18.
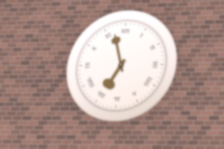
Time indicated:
6h57
